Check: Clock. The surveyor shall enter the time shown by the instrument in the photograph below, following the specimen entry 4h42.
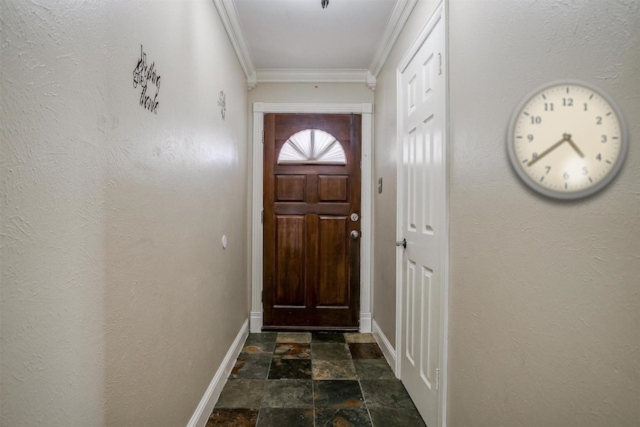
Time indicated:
4h39
